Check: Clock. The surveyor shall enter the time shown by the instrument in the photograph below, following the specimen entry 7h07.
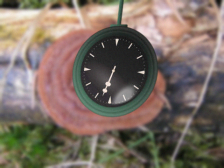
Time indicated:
6h33
